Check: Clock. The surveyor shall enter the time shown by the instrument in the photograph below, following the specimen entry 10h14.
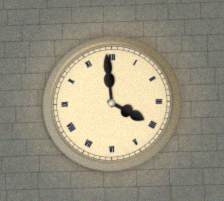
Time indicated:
3h59
